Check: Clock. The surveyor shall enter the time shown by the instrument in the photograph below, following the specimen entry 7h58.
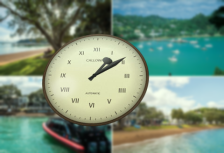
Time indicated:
1h09
